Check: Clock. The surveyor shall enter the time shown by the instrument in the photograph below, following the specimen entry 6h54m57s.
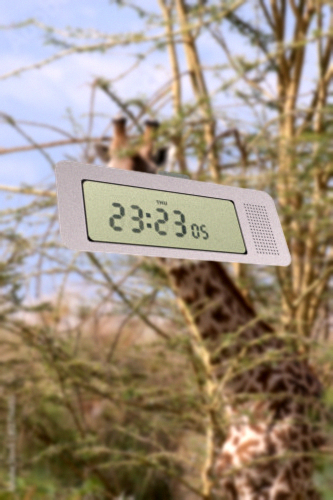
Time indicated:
23h23m05s
